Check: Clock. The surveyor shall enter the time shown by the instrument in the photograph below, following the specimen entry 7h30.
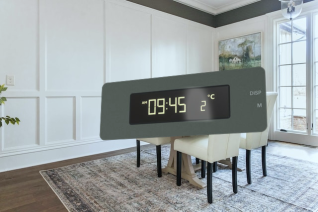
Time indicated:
9h45
